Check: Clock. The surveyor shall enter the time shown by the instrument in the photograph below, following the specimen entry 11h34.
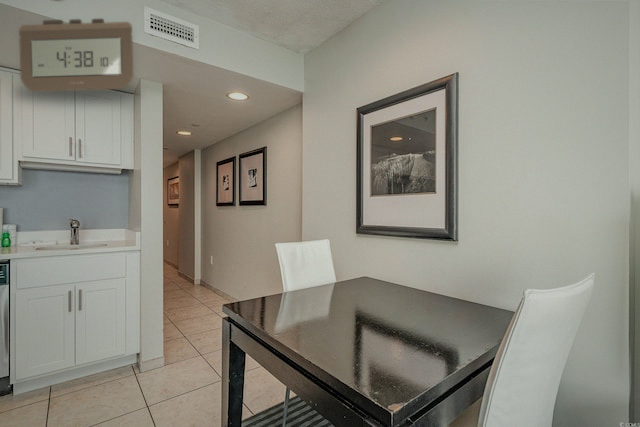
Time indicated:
4h38
